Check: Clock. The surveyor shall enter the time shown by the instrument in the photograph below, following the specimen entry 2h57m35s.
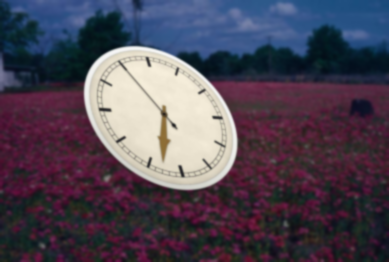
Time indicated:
6h32m55s
